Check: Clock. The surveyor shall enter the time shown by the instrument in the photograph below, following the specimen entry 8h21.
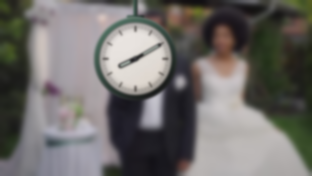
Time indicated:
8h10
